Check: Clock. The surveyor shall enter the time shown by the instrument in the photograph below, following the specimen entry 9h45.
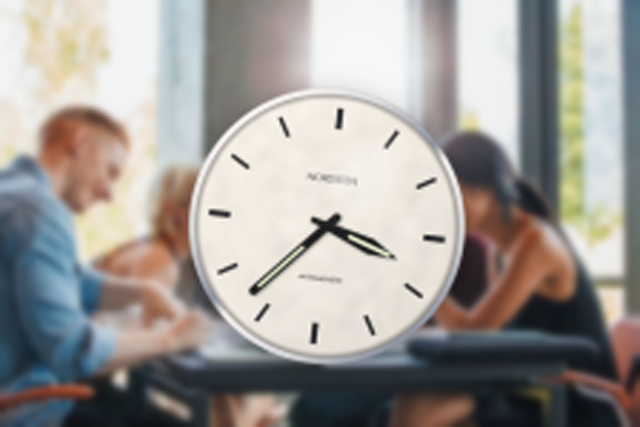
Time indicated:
3h37
